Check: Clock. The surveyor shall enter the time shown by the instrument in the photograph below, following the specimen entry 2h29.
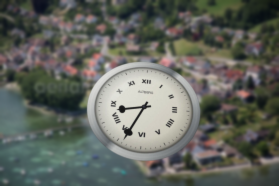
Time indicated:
8h34
